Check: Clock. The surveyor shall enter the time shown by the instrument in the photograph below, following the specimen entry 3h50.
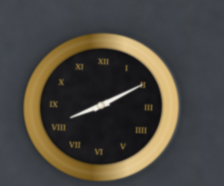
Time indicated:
8h10
